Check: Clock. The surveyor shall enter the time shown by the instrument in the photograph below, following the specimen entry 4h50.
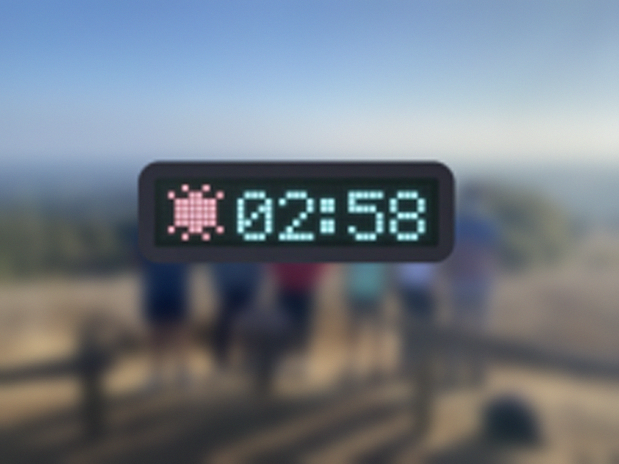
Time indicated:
2h58
